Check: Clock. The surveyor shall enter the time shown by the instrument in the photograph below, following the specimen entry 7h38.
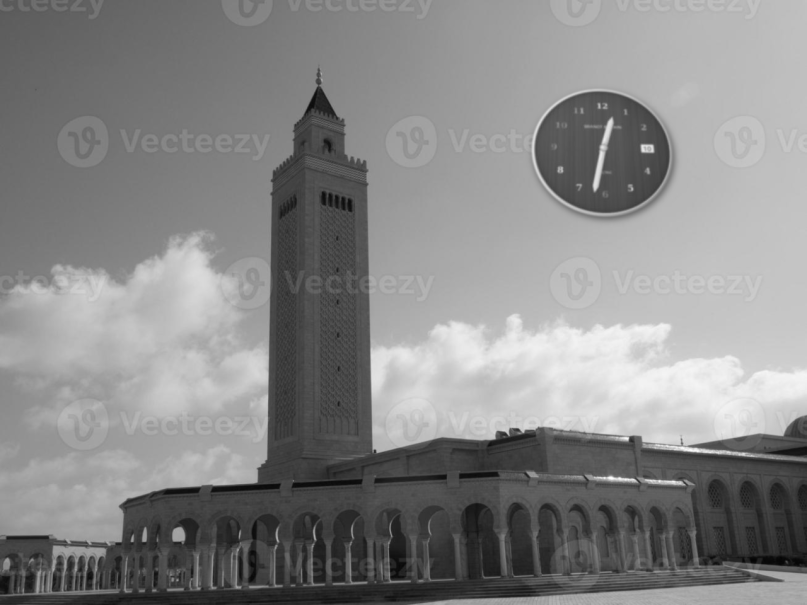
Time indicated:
12h32
